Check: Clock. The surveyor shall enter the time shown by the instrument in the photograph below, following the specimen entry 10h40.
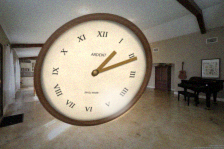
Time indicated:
1h11
